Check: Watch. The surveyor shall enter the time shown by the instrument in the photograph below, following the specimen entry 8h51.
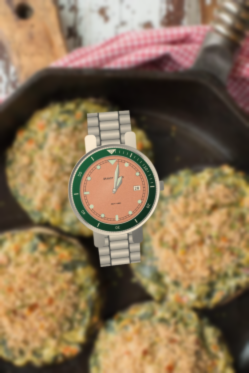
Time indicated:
1h02
